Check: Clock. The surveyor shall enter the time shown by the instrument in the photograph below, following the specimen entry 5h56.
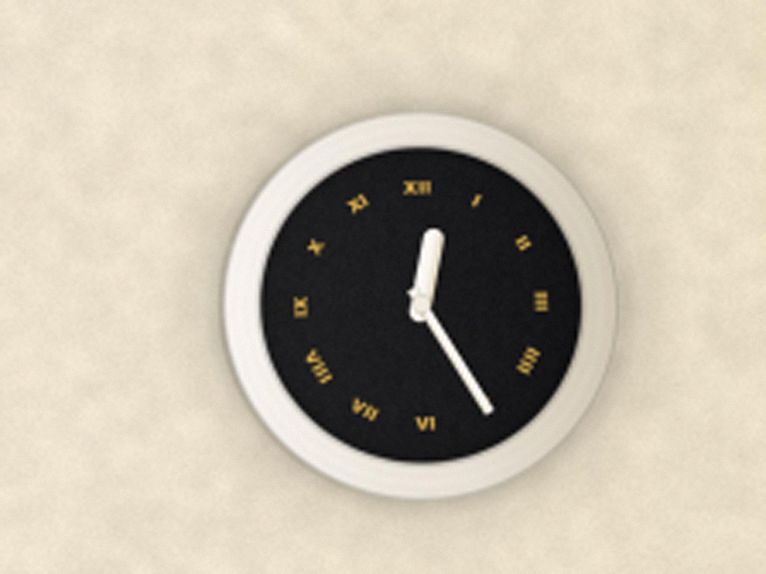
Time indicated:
12h25
